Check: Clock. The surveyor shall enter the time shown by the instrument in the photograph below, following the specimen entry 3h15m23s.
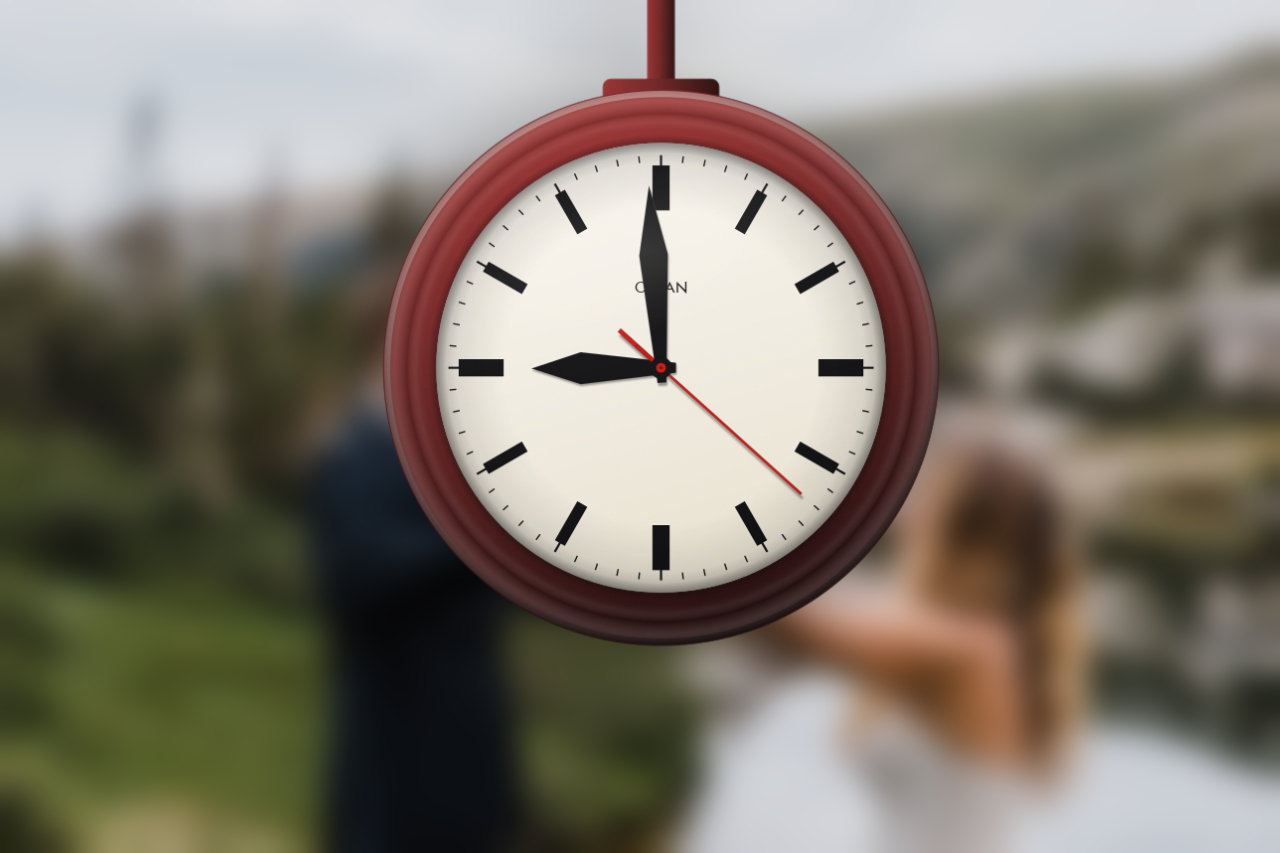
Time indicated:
8h59m22s
